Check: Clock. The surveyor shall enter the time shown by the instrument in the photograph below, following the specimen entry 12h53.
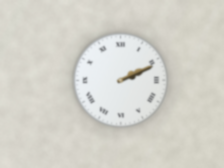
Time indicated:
2h11
